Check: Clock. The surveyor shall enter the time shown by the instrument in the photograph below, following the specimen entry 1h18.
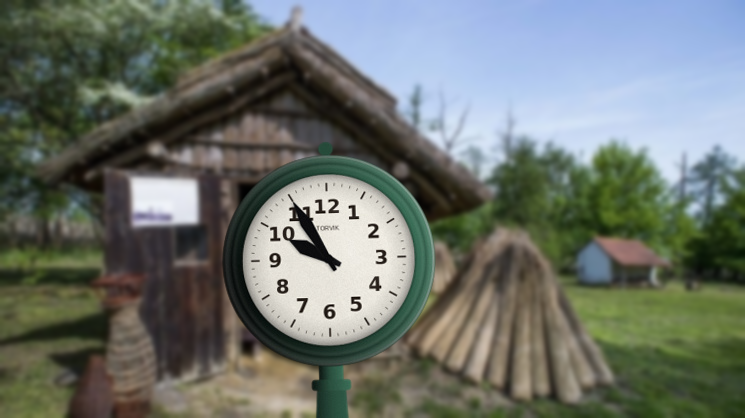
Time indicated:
9h55
